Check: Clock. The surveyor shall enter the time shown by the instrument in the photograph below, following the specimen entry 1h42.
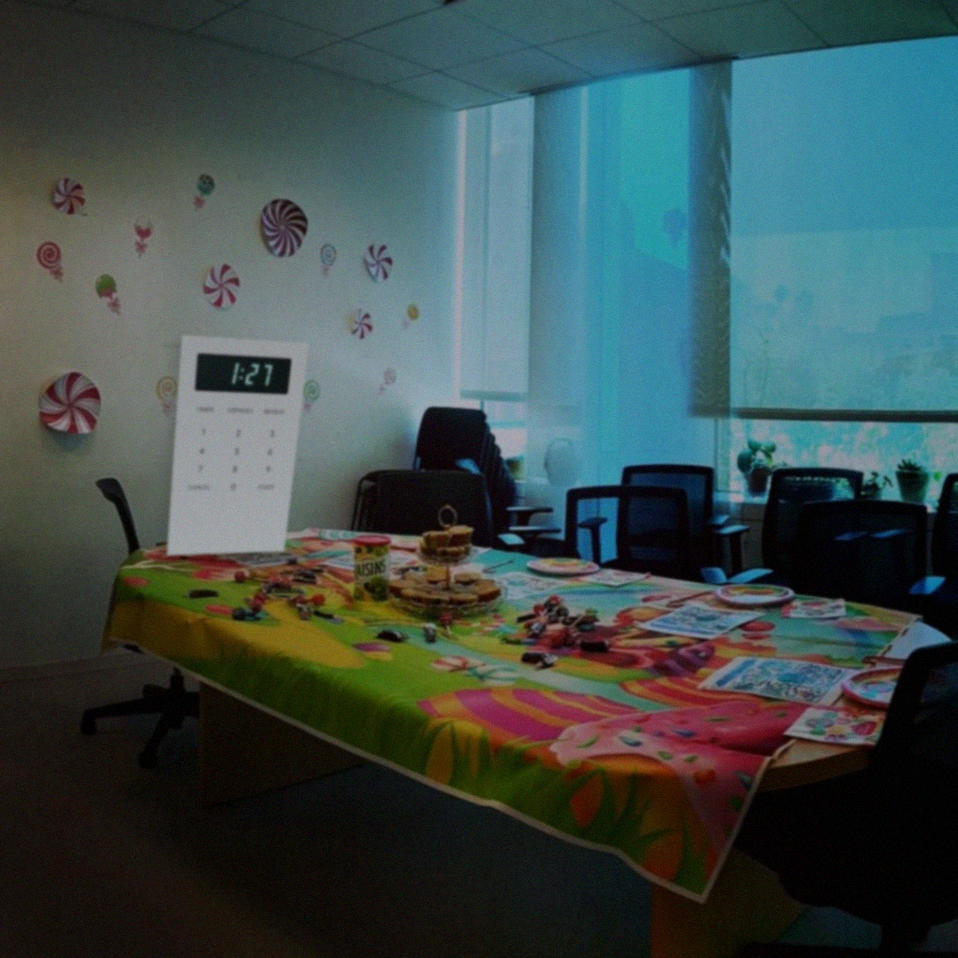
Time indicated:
1h27
